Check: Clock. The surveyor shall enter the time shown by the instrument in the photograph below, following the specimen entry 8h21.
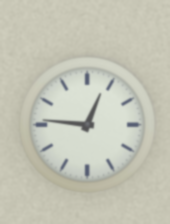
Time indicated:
12h46
